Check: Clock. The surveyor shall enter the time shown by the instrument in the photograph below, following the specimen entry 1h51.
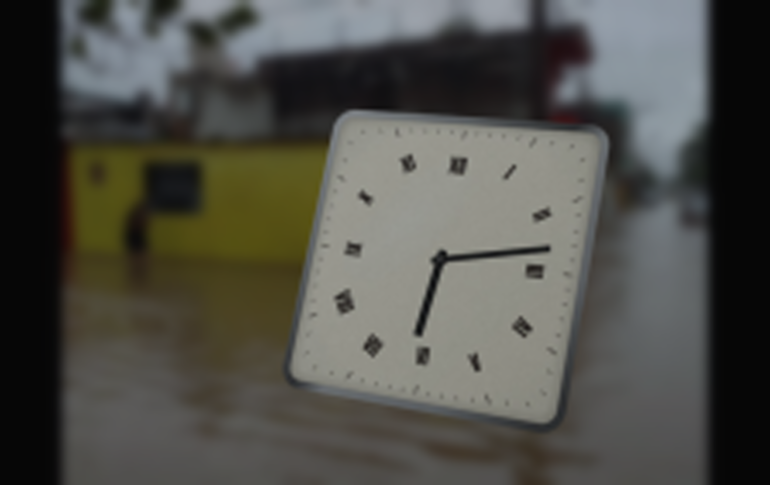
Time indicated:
6h13
